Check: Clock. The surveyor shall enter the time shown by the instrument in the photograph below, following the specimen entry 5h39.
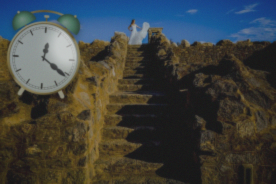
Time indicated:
12h21
